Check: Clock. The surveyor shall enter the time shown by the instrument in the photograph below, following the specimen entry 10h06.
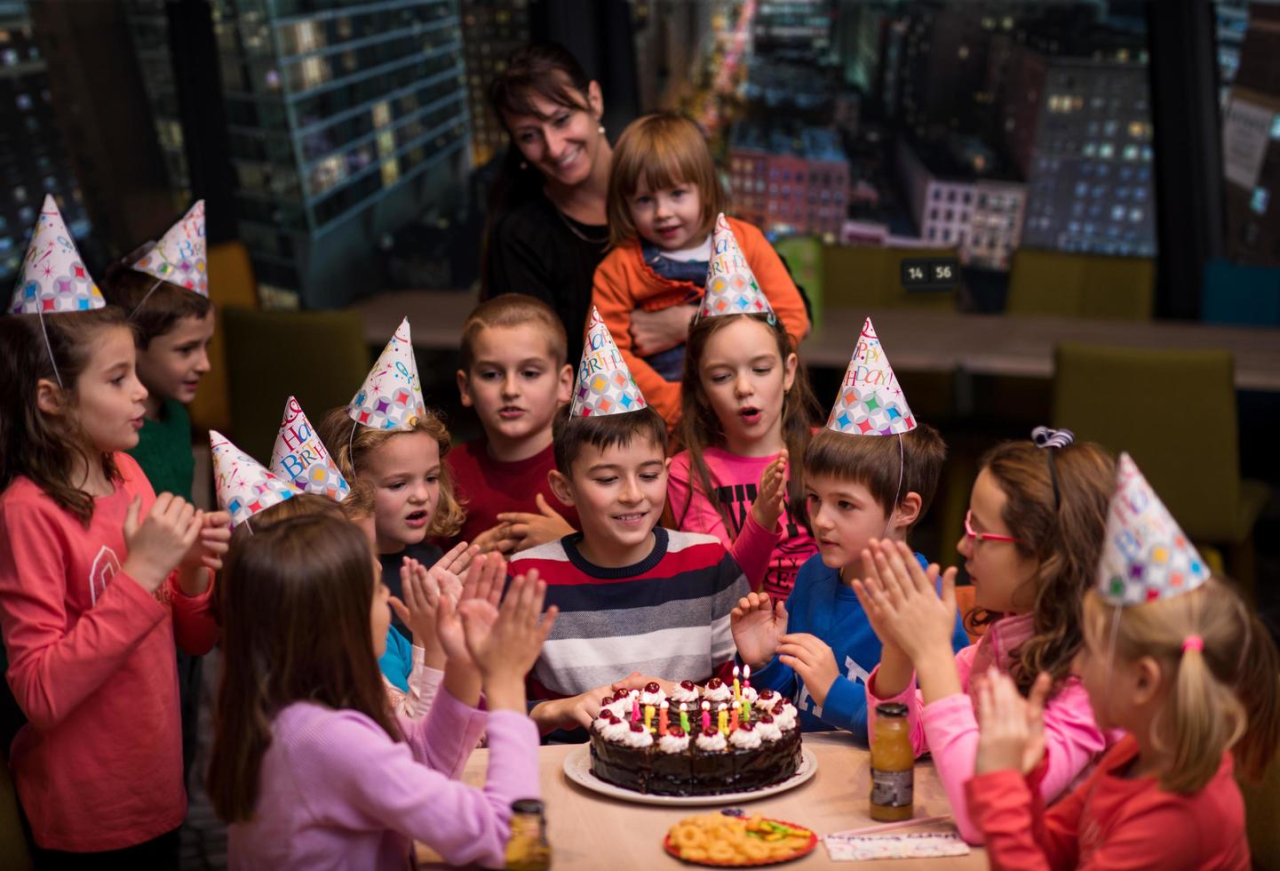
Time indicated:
14h56
